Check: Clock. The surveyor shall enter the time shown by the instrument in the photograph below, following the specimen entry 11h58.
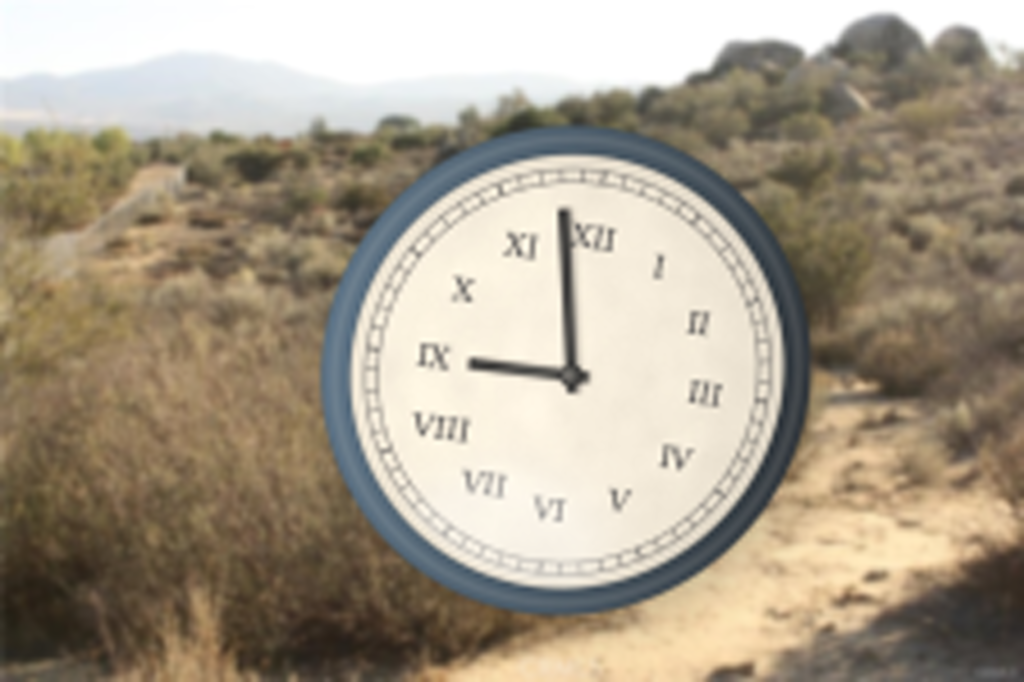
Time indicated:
8h58
